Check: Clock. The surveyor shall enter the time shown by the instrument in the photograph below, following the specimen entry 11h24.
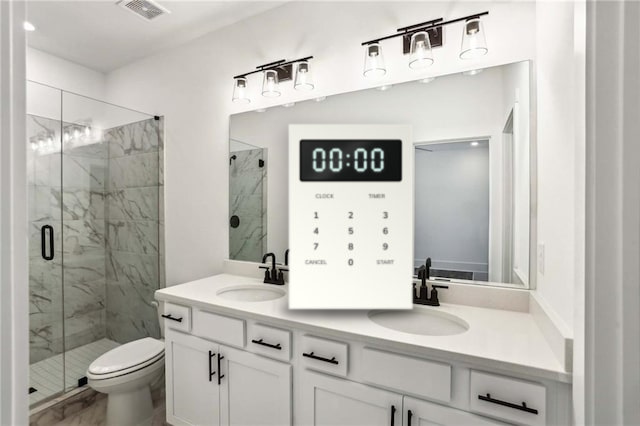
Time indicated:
0h00
